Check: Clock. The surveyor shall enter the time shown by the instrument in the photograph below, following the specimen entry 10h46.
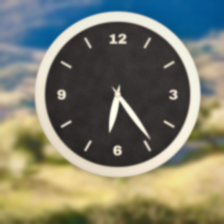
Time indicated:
6h24
